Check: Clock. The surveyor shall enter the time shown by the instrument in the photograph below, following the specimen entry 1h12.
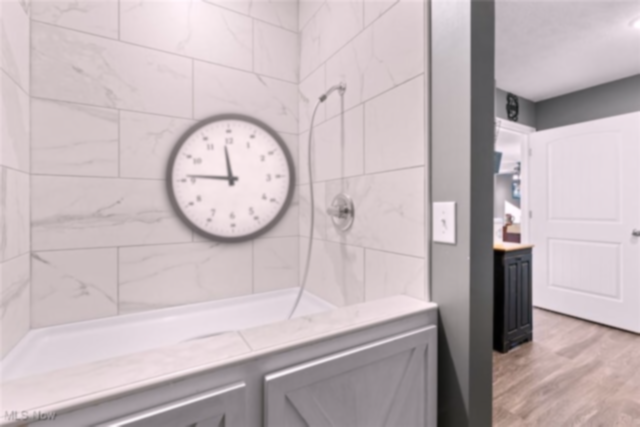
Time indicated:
11h46
